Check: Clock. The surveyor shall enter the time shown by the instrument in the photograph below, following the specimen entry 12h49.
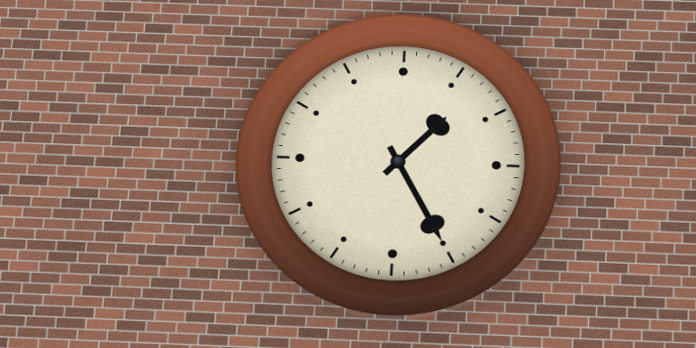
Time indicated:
1h25
